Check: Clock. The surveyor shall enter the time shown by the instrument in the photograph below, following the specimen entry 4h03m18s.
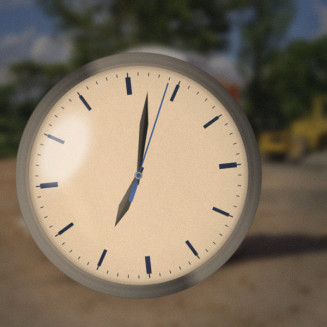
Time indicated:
7h02m04s
